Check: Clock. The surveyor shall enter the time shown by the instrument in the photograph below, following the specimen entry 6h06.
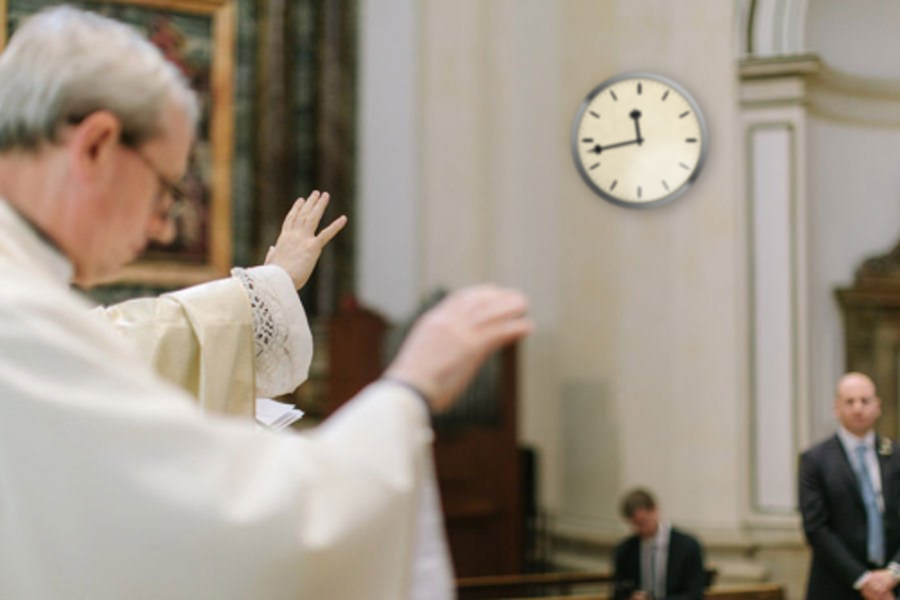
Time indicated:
11h43
